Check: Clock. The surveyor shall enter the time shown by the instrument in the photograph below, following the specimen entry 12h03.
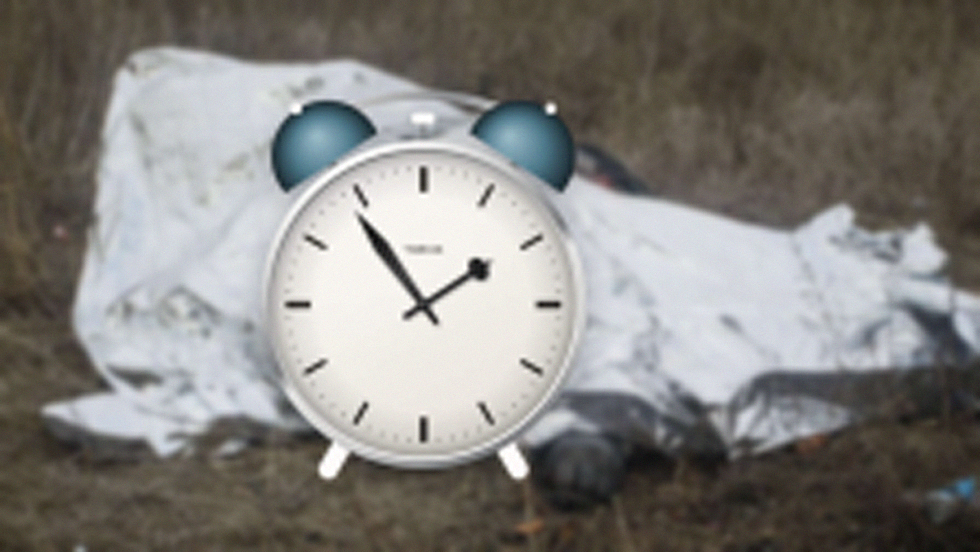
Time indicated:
1h54
